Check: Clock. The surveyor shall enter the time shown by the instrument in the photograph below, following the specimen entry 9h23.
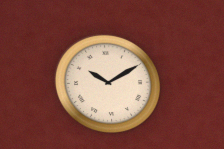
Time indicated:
10h10
